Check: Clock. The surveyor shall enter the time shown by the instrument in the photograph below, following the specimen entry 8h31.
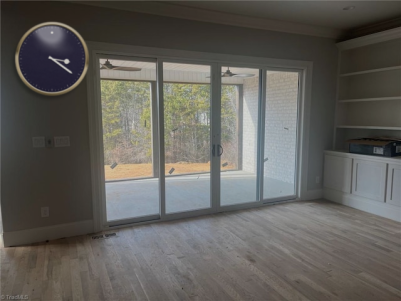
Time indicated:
3h21
